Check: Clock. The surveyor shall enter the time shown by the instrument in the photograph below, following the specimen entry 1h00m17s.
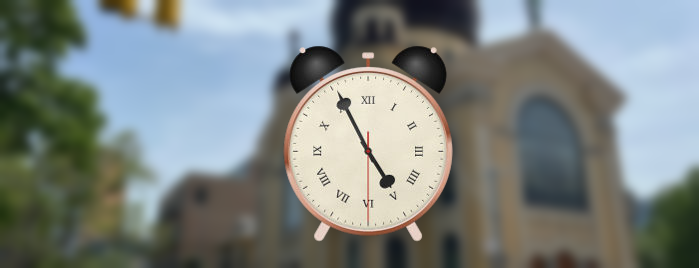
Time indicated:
4h55m30s
